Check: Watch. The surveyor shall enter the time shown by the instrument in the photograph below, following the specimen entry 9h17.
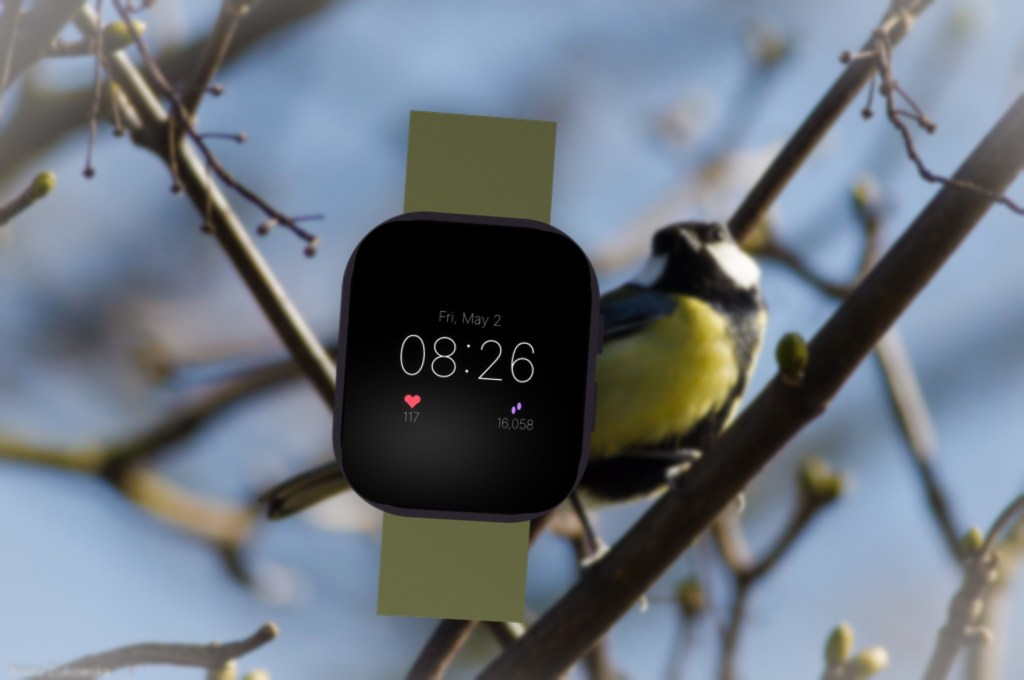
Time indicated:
8h26
